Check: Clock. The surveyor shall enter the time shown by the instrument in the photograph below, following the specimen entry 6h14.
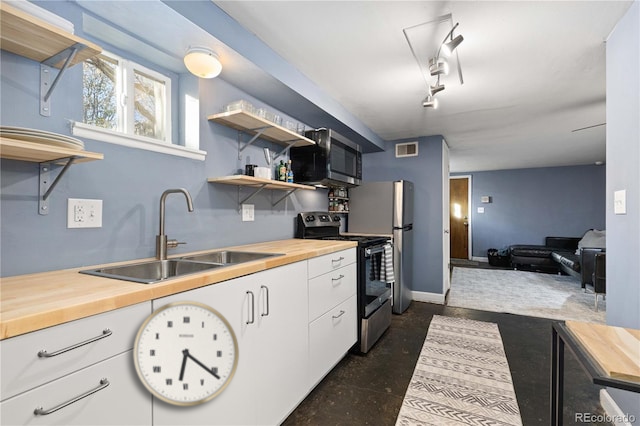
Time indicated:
6h21
